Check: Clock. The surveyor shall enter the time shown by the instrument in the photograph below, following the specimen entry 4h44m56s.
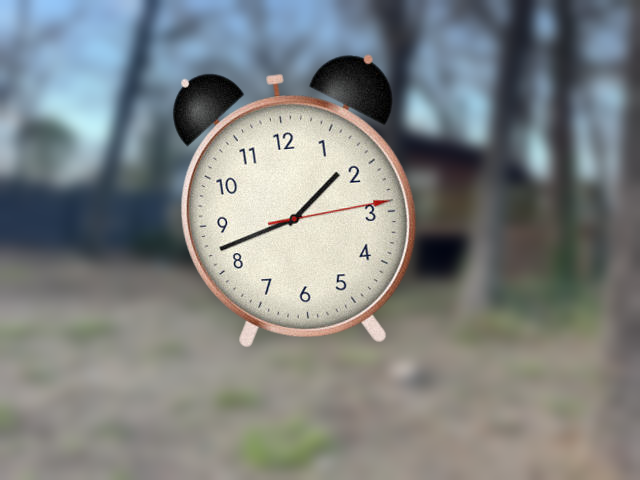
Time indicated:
1h42m14s
